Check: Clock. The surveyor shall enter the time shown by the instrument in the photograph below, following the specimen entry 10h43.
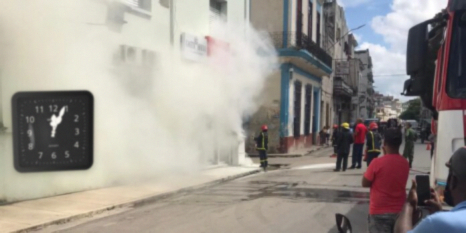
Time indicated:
12h04
